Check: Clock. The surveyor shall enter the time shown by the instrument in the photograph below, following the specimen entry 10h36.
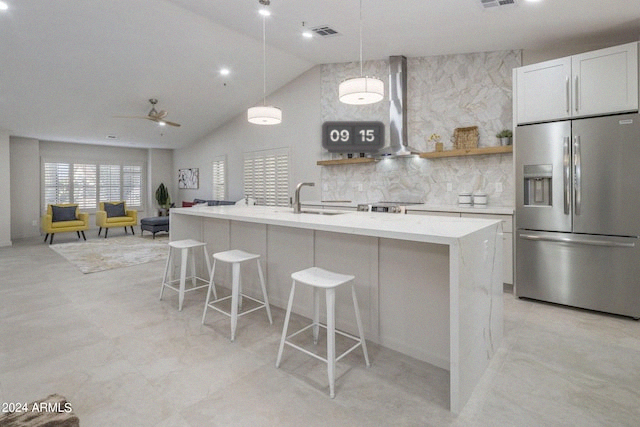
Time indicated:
9h15
